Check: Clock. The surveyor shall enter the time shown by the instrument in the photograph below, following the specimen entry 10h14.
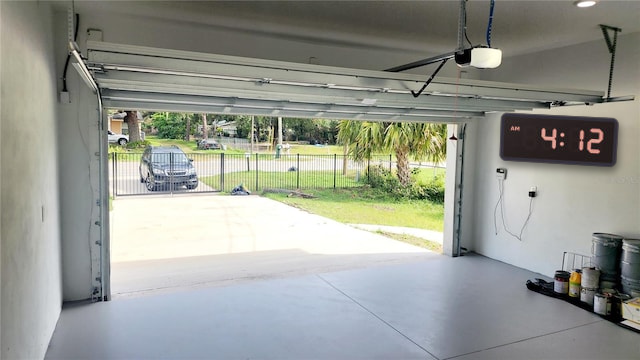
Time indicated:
4h12
